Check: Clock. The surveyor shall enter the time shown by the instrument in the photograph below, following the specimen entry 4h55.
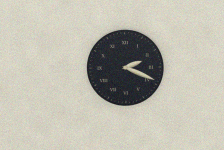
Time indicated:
2h19
